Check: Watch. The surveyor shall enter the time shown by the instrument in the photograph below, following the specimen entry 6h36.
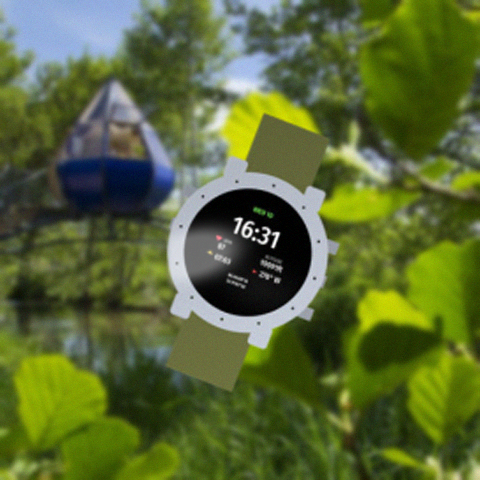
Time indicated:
16h31
